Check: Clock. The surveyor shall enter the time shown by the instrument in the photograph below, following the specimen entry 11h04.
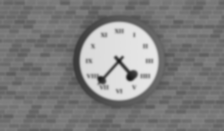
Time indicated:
4h37
